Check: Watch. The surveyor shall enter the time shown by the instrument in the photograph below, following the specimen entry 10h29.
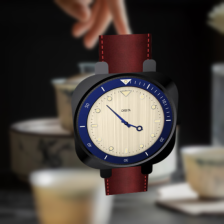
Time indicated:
3h53
